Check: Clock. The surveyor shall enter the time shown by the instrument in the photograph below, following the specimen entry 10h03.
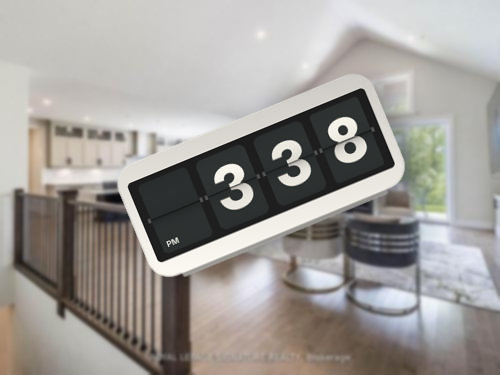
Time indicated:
3h38
